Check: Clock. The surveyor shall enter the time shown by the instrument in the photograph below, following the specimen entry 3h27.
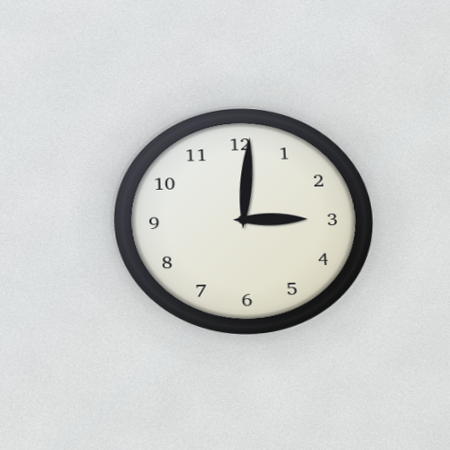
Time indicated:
3h01
